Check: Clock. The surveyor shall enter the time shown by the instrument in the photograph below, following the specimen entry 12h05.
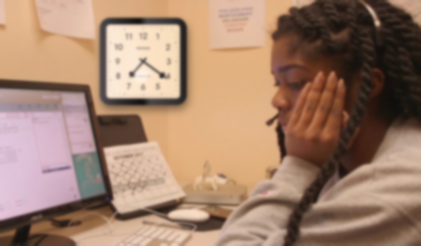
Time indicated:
7h21
